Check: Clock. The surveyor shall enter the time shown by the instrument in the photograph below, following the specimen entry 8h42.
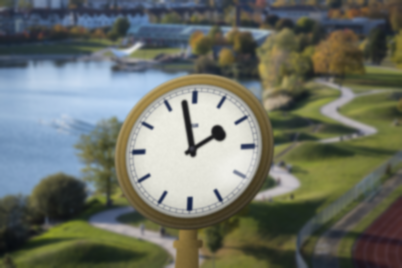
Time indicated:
1h58
